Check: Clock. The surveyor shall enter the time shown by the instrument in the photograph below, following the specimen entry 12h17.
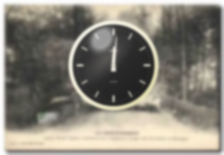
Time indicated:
12h01
